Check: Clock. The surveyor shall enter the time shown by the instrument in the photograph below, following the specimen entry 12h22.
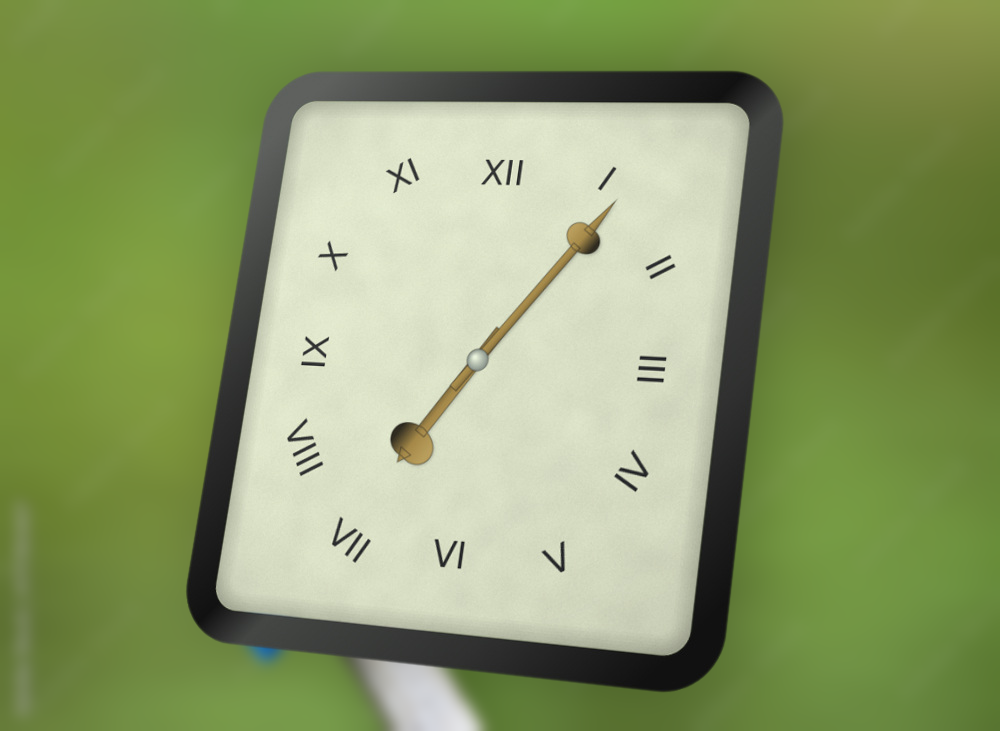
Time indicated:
7h06
